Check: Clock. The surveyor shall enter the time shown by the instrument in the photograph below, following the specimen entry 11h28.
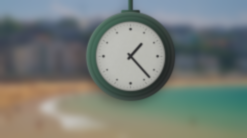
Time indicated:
1h23
